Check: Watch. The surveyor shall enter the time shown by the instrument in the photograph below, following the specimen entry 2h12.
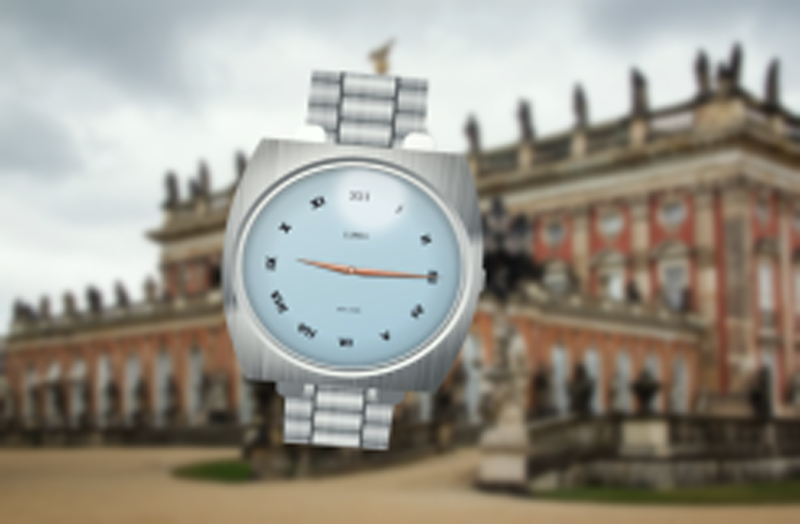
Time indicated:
9h15
